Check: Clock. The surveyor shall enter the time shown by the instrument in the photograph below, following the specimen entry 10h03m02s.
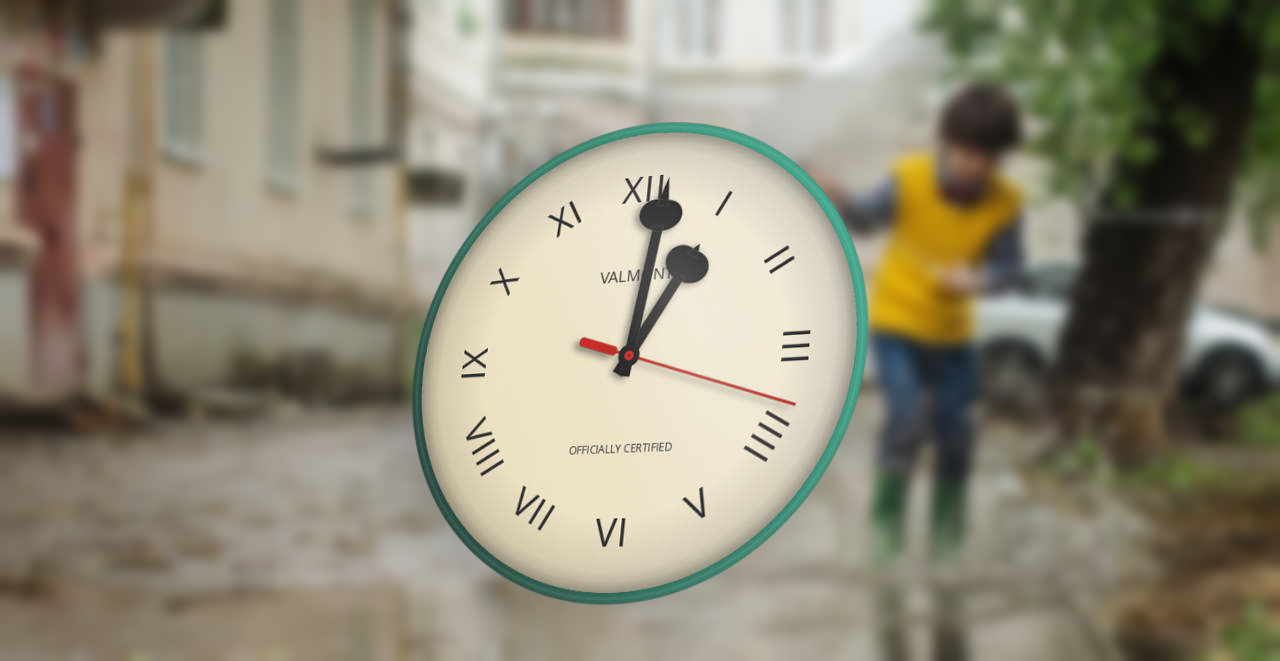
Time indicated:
1h01m18s
